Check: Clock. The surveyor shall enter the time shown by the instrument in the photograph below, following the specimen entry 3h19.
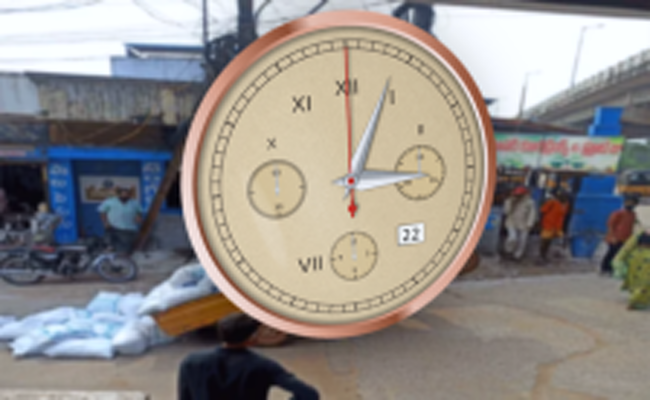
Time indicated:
3h04
